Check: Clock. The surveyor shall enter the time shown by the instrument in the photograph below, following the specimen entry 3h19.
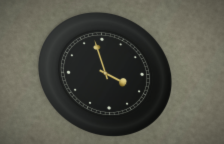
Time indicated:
3h58
